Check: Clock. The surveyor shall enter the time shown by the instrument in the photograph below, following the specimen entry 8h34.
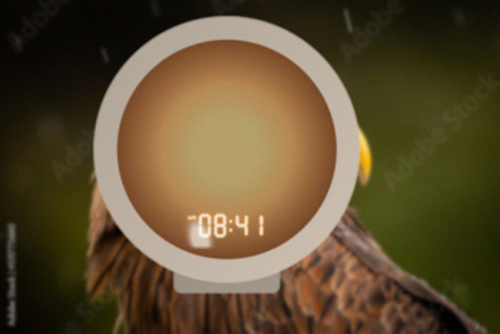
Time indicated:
8h41
